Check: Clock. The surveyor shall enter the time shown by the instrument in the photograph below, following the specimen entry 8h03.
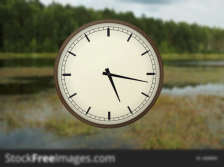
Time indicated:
5h17
